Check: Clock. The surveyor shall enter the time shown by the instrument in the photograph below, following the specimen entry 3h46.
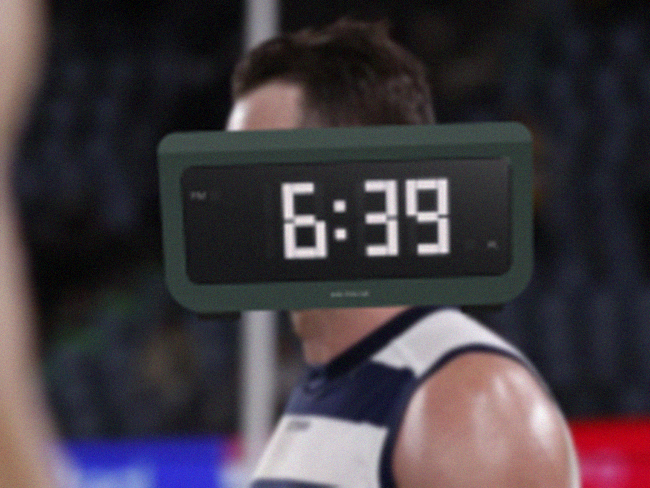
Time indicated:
6h39
